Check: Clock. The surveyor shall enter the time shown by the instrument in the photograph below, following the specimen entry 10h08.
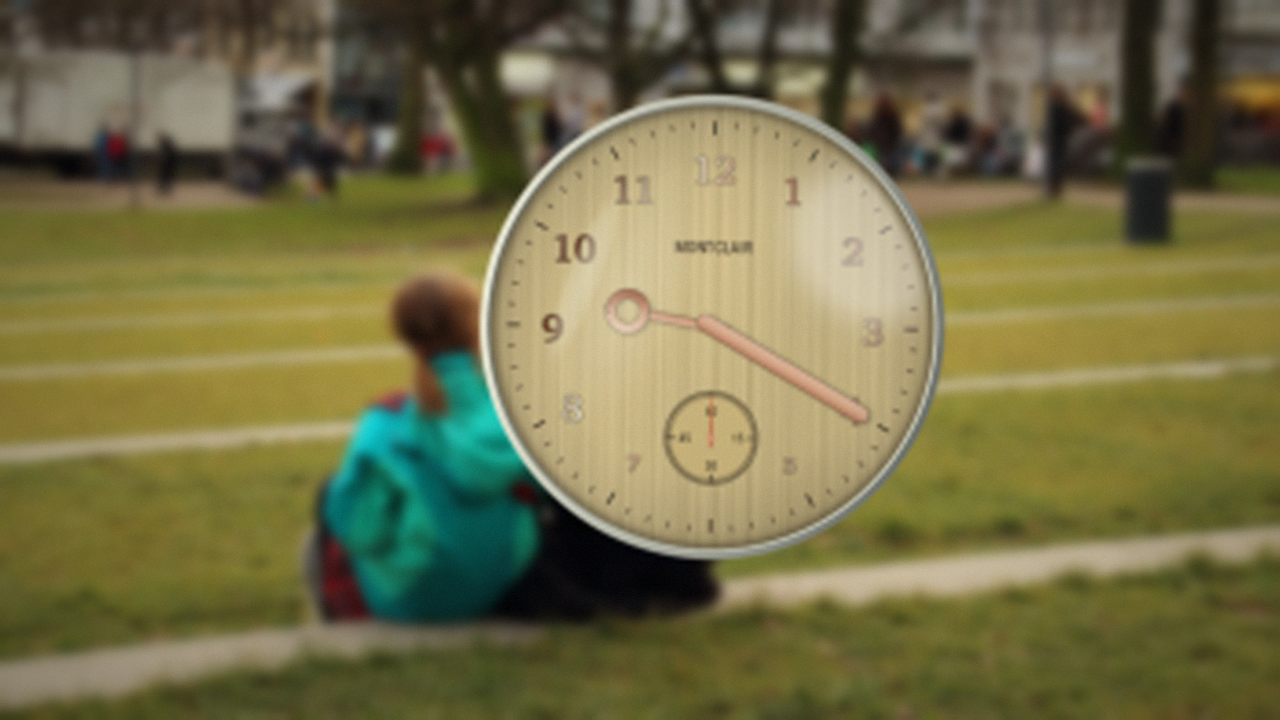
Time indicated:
9h20
